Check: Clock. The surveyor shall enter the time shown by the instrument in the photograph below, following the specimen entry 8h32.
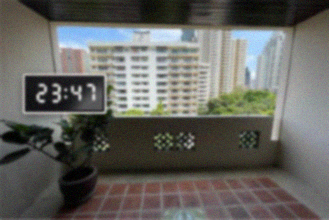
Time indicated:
23h47
